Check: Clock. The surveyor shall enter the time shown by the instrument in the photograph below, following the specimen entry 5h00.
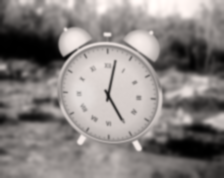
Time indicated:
5h02
